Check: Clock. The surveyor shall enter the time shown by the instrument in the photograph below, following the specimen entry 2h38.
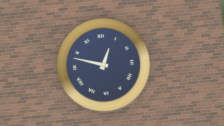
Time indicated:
12h48
